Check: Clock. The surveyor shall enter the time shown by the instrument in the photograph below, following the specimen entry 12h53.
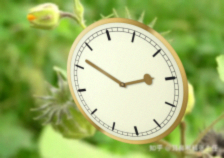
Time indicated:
2h52
